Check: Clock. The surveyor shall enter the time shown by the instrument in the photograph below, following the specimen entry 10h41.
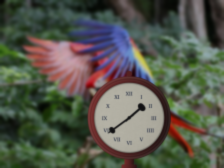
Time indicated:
1h39
